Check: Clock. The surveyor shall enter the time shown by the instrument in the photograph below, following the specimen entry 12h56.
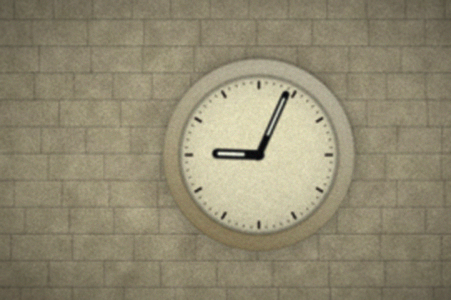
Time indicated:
9h04
